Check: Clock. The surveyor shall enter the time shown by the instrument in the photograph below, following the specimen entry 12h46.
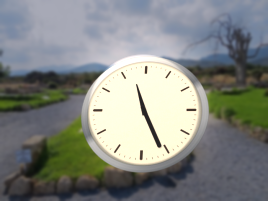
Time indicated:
11h26
